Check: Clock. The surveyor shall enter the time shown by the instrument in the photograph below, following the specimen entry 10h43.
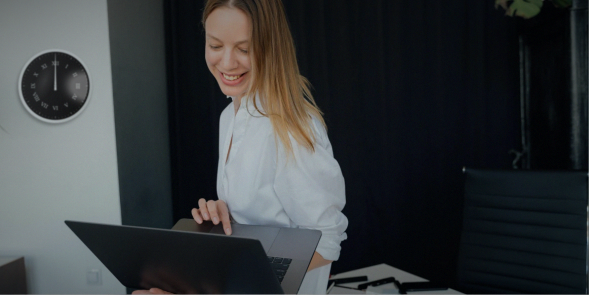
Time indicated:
12h00
